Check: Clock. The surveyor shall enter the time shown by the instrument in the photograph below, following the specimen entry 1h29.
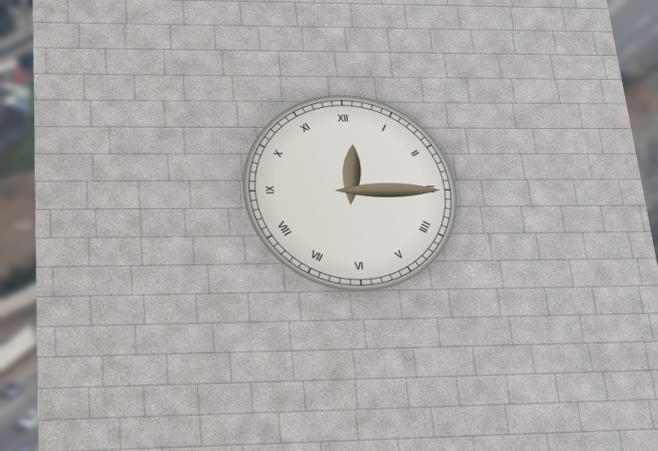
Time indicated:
12h15
